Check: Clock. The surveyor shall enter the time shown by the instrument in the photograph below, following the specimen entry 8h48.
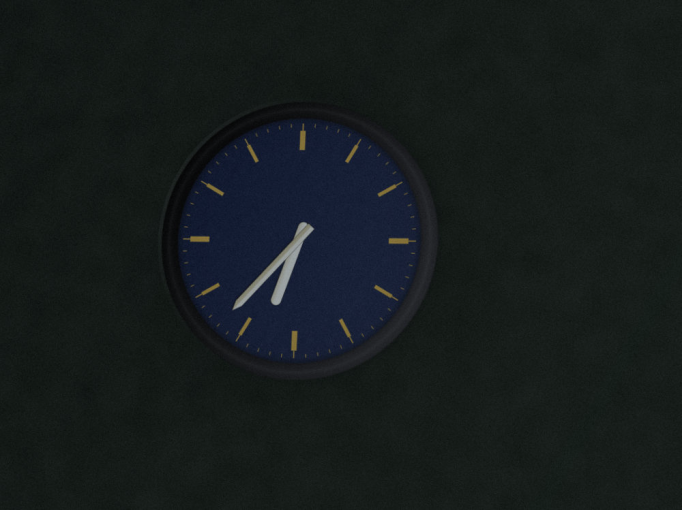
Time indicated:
6h37
